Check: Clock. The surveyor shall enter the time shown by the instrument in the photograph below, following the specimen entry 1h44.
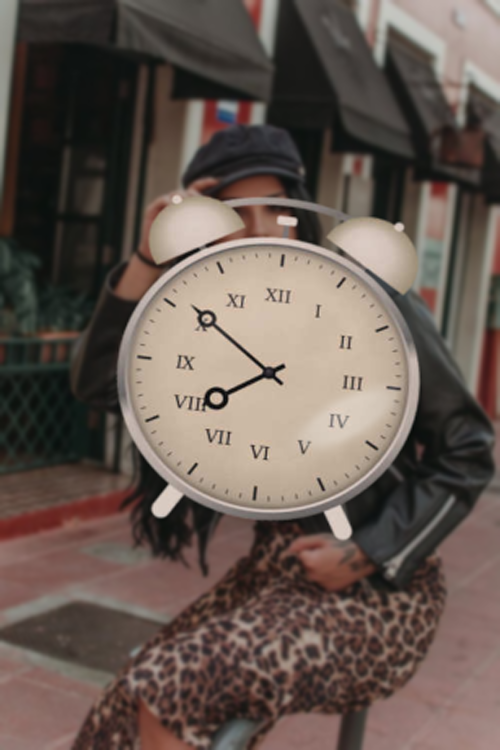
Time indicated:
7h51
